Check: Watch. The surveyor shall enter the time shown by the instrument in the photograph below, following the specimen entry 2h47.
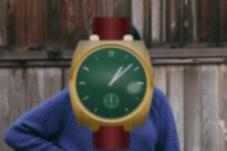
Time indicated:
1h08
